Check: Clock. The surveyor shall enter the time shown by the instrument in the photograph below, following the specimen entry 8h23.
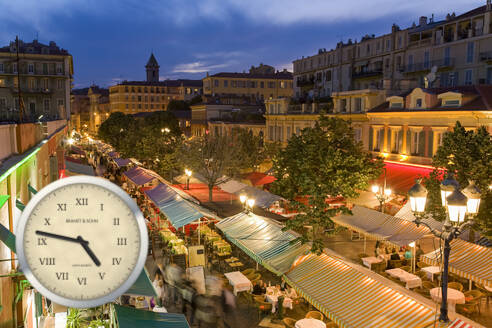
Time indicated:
4h47
